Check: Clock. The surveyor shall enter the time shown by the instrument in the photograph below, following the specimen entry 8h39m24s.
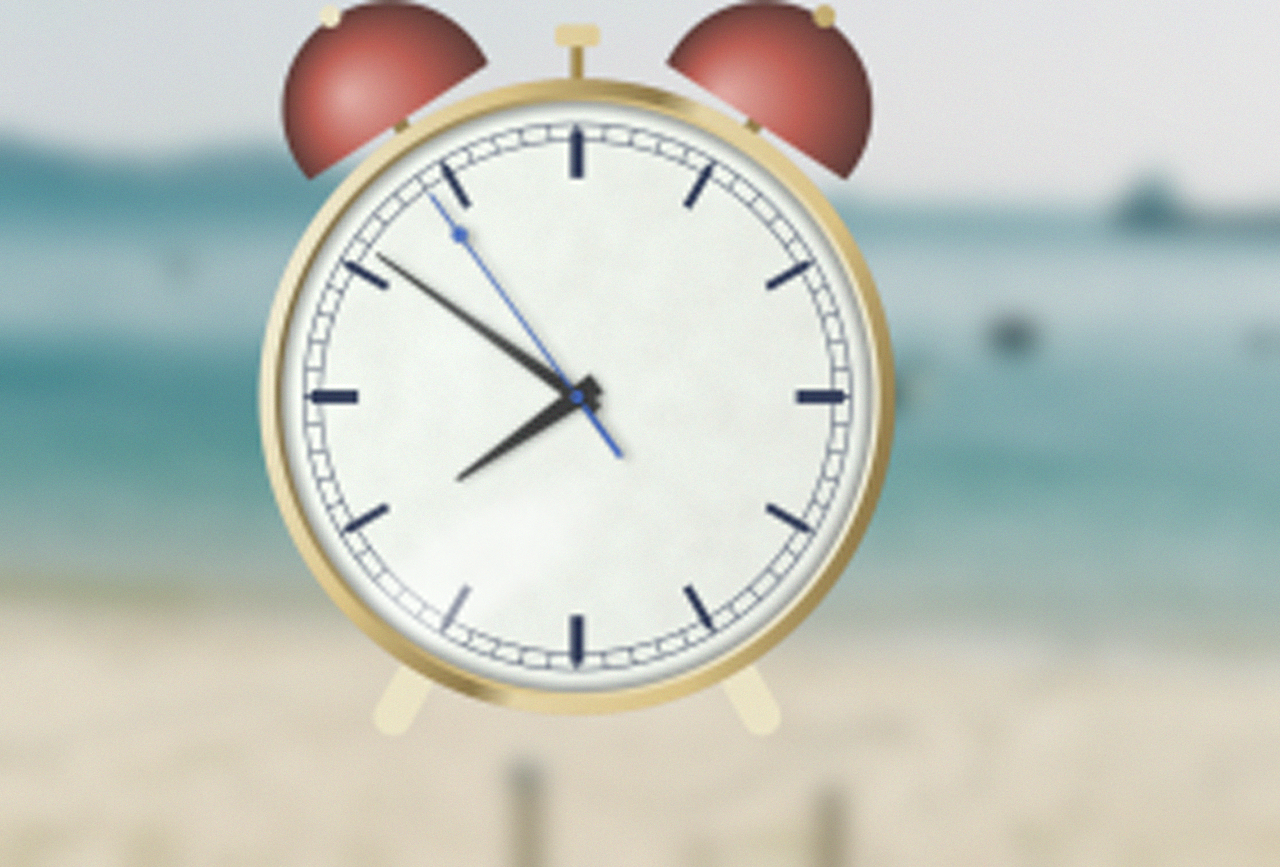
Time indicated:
7h50m54s
